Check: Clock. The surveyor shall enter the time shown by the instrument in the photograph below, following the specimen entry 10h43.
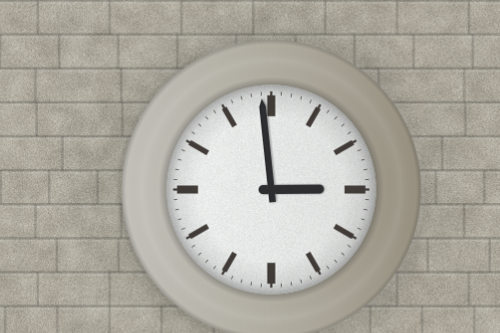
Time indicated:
2h59
